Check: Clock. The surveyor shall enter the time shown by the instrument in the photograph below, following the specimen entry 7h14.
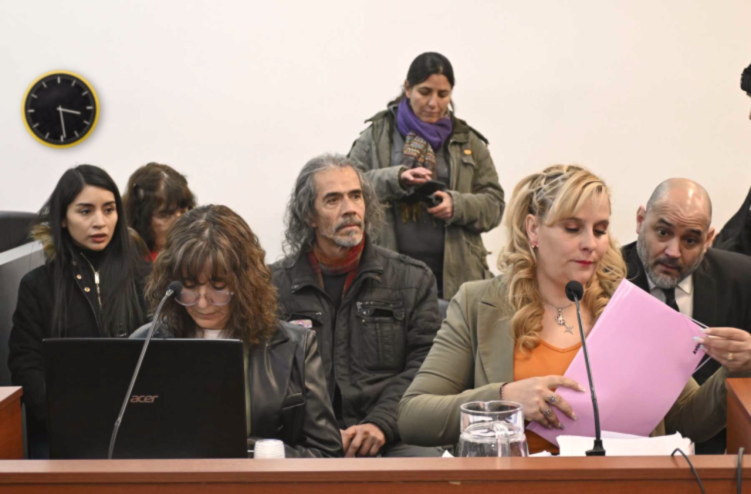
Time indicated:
3h29
